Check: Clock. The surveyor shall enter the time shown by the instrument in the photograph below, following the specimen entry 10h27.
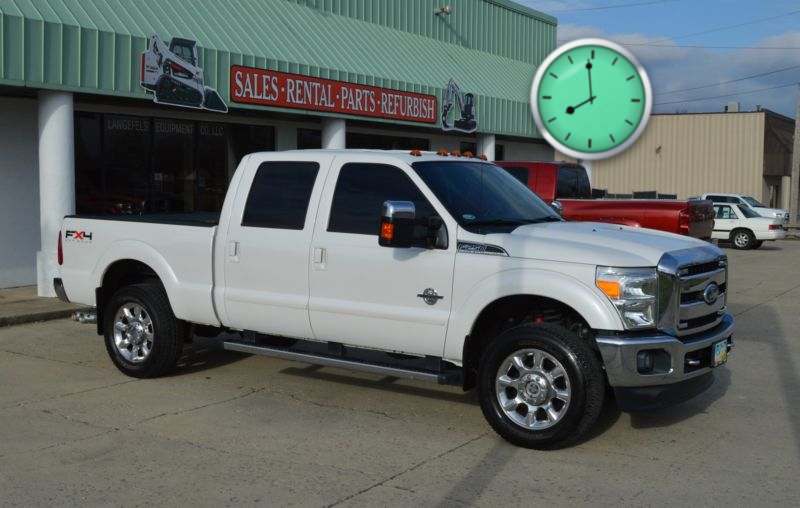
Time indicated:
7h59
